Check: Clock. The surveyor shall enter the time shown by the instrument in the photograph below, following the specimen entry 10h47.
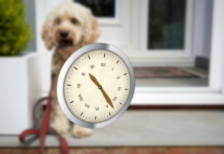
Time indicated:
10h23
